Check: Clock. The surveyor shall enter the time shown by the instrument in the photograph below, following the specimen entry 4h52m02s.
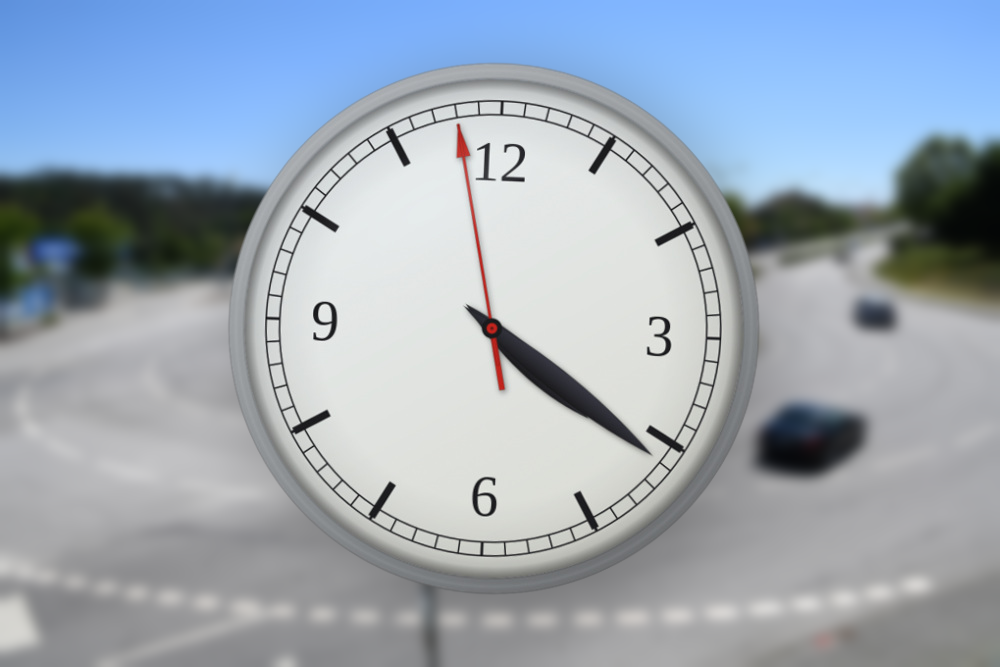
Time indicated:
4h20m58s
